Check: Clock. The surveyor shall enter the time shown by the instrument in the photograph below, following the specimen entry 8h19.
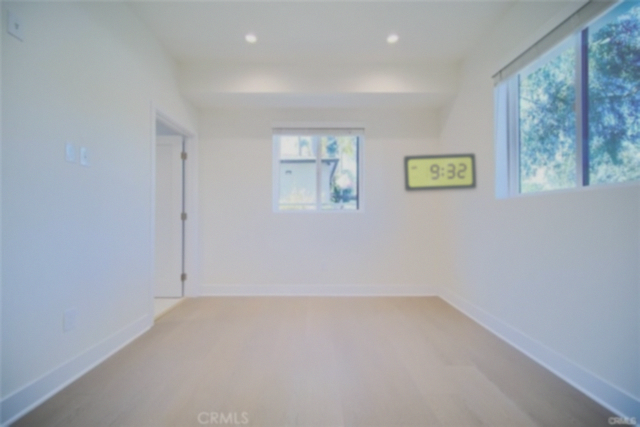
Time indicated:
9h32
